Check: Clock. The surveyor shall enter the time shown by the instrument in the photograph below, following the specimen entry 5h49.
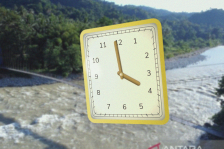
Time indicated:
3h59
